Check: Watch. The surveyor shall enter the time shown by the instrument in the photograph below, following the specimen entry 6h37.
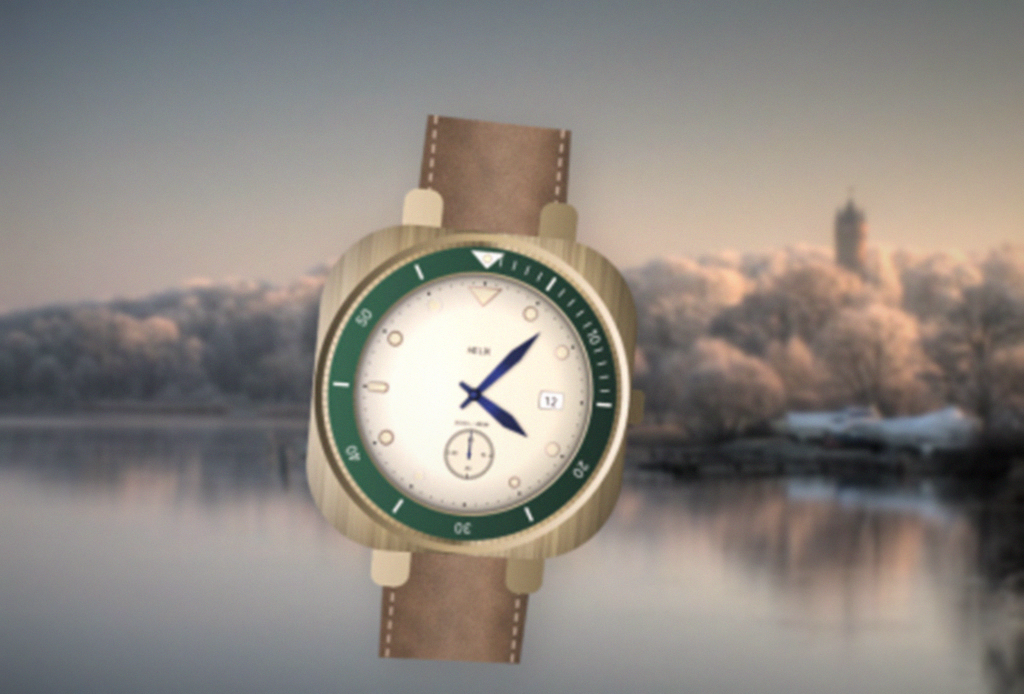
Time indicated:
4h07
